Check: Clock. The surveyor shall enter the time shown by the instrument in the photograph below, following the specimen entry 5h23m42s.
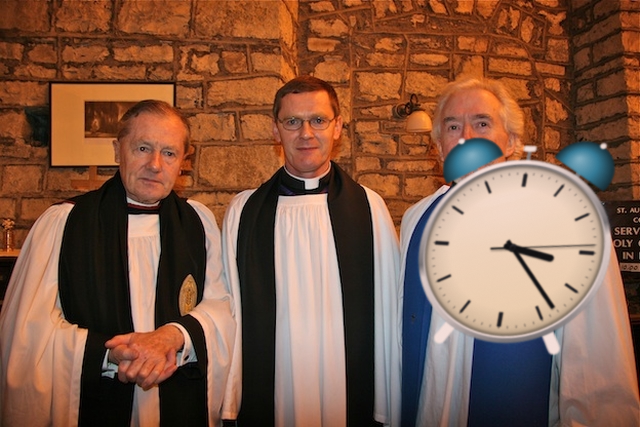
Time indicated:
3h23m14s
